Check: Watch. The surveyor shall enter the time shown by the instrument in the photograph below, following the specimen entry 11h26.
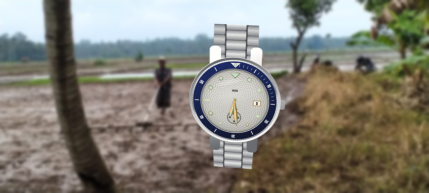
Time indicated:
6h29
